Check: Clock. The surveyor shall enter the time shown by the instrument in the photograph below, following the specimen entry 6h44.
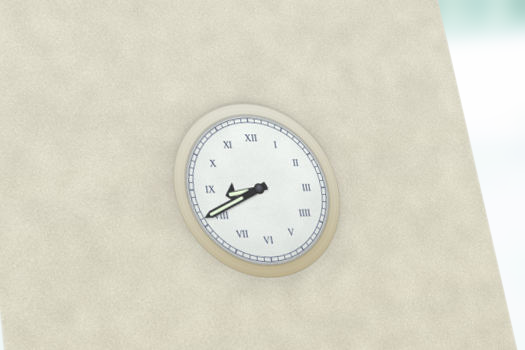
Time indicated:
8h41
